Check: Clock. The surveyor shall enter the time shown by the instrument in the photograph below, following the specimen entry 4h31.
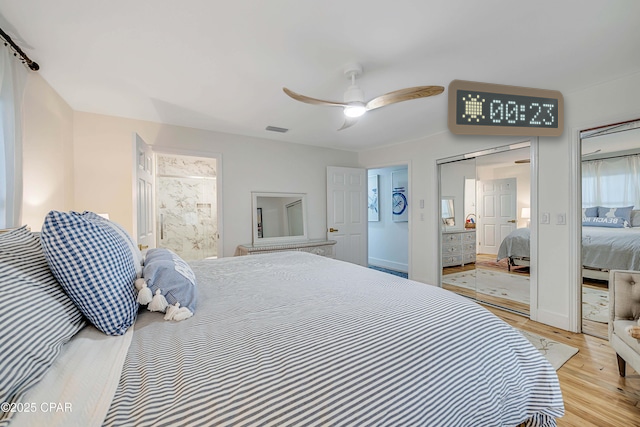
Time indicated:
0h23
